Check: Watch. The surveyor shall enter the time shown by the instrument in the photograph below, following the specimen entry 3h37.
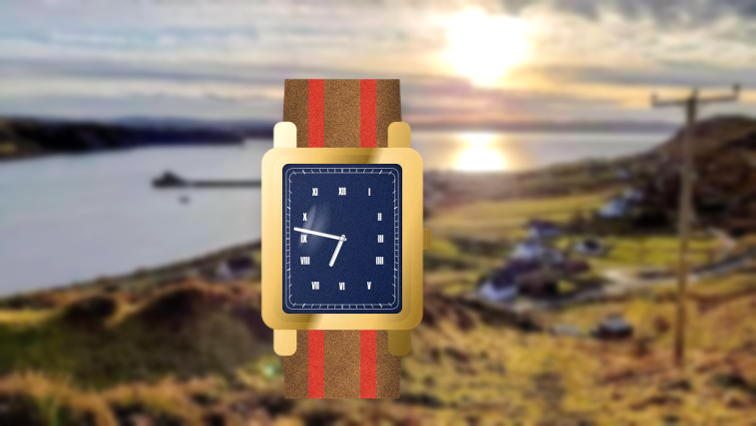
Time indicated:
6h47
